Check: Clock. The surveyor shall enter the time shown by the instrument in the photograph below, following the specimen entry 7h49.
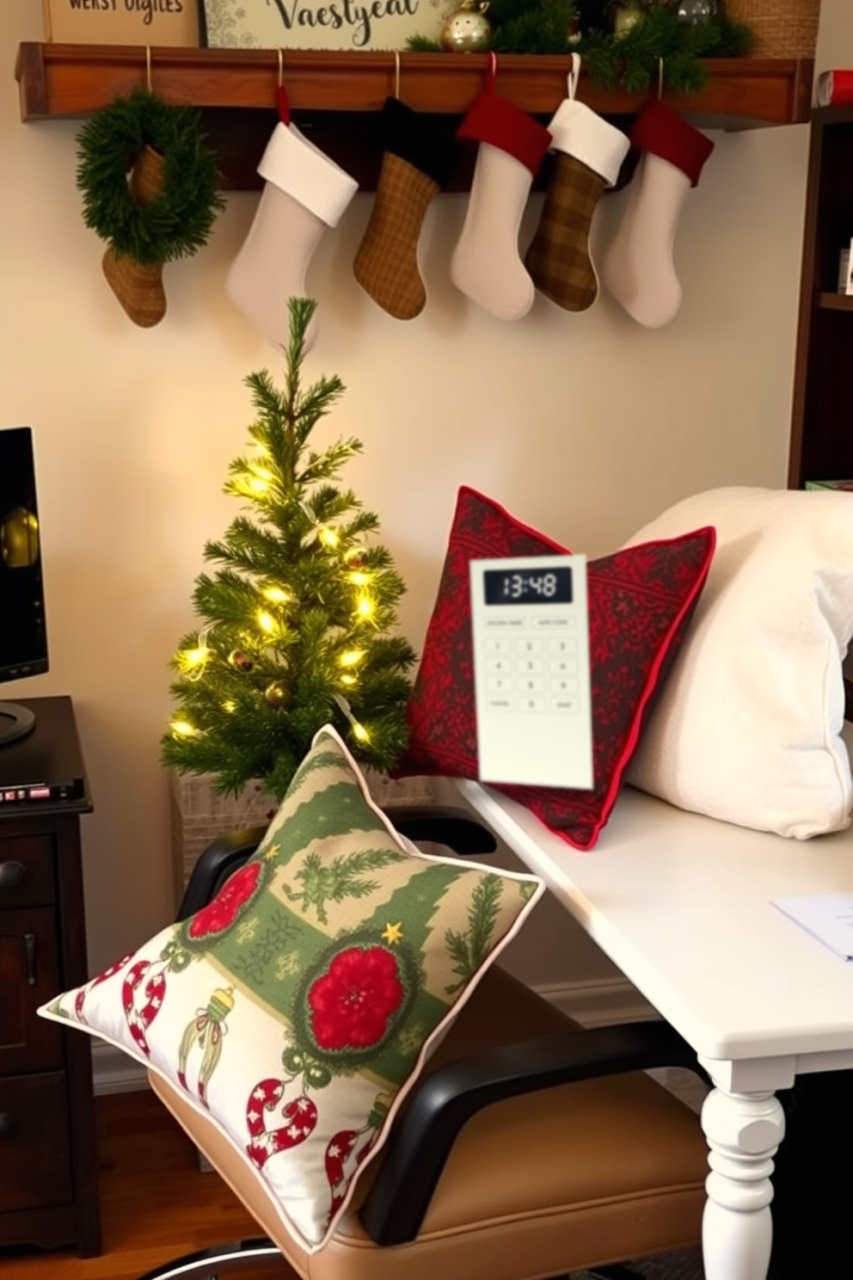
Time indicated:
13h48
